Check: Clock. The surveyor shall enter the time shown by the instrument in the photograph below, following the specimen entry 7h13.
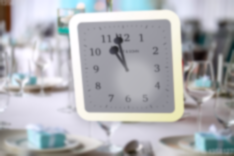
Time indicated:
10h58
